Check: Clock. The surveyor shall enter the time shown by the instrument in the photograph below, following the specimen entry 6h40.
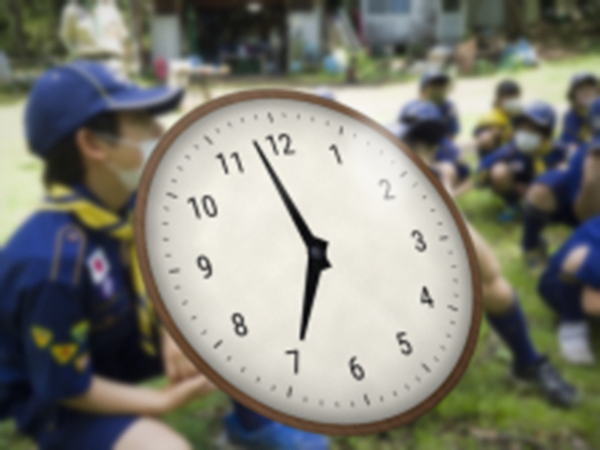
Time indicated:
6h58
